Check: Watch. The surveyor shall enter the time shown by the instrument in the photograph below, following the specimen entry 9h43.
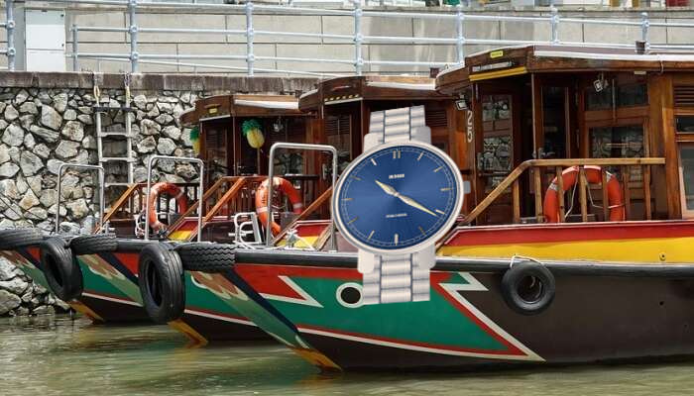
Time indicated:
10h21
